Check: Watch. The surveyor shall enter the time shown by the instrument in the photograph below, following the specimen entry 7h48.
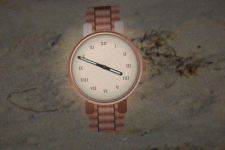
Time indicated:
3h49
